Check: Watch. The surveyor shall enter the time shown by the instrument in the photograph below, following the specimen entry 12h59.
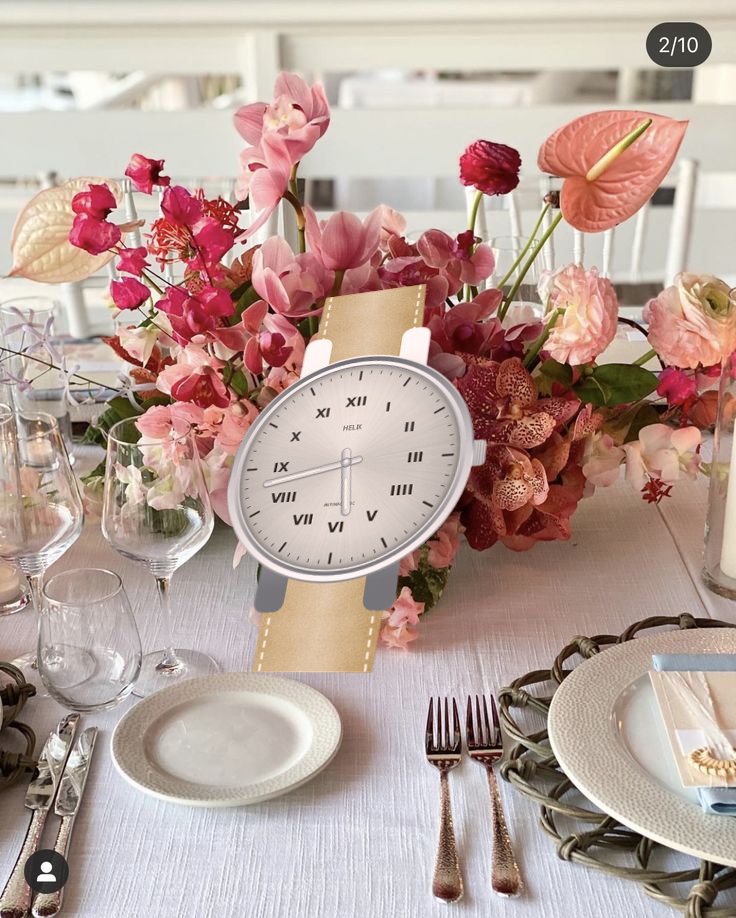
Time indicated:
5h43
